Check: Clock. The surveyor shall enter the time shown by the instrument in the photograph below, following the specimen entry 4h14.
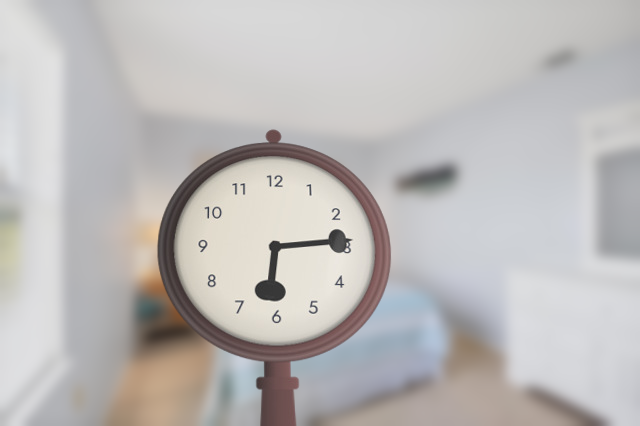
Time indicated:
6h14
